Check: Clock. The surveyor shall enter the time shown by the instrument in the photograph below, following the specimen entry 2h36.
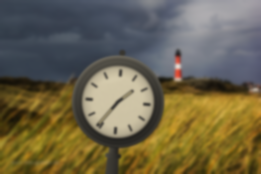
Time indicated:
1h36
